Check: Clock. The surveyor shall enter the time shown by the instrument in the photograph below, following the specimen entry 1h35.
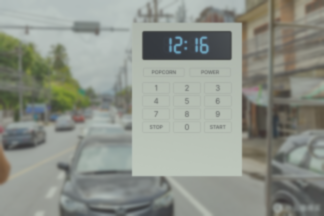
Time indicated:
12h16
